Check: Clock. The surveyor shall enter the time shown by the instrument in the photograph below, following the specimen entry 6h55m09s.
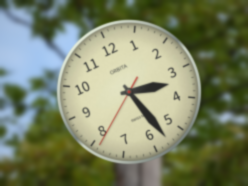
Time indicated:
3h27m39s
